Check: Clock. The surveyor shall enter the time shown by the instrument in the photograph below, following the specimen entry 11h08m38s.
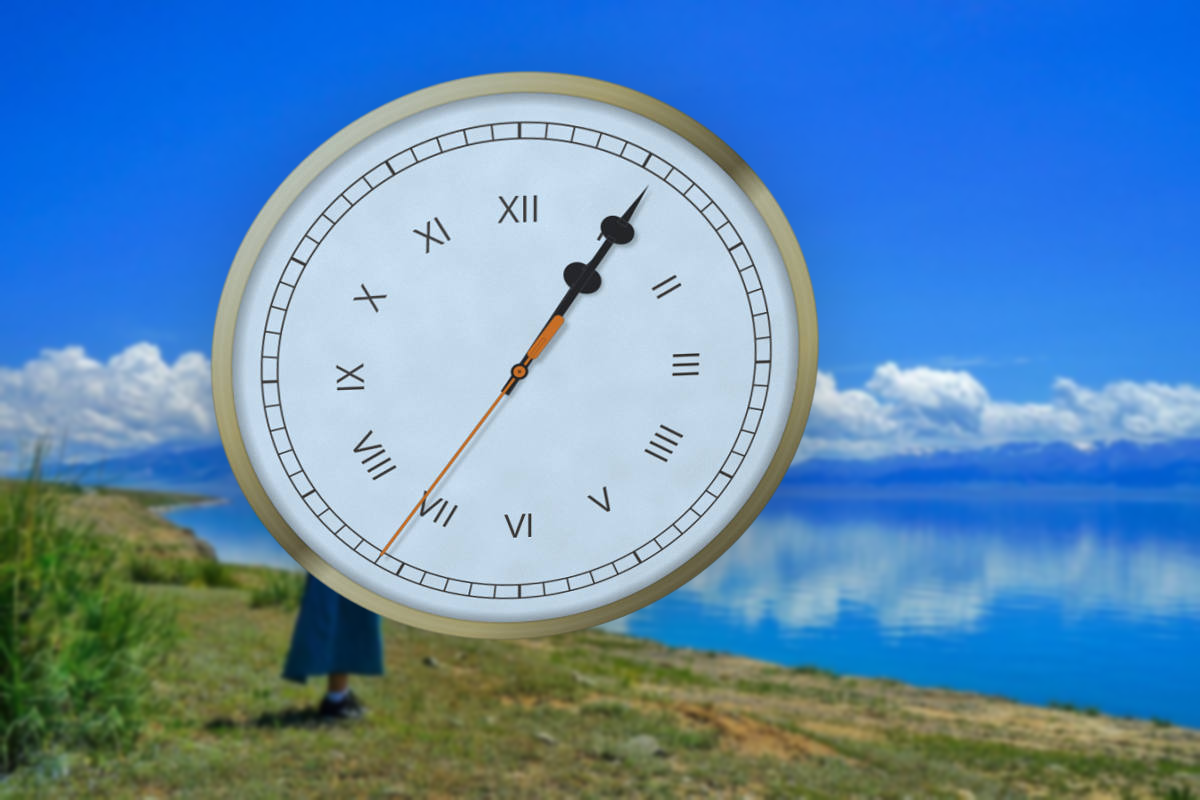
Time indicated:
1h05m36s
